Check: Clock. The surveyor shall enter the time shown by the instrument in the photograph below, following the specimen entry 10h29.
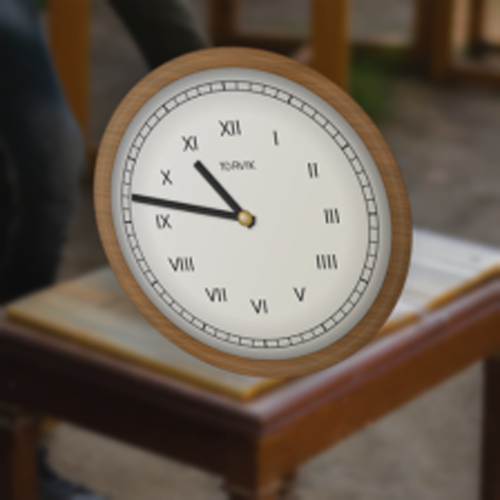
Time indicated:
10h47
